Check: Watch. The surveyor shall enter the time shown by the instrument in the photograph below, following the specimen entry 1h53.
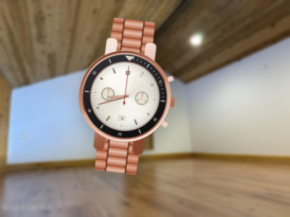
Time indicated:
8h41
